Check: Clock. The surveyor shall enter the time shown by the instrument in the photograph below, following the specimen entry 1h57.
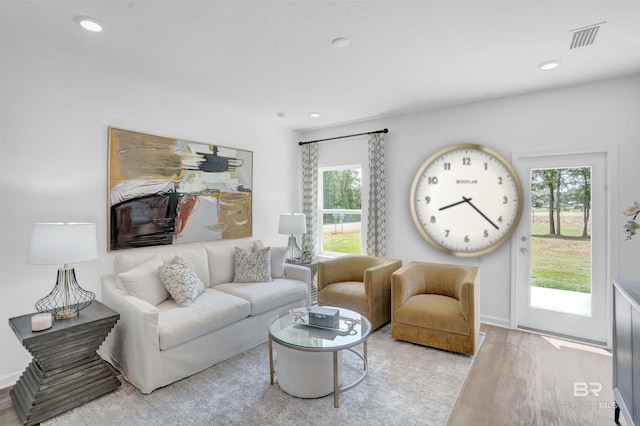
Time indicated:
8h22
